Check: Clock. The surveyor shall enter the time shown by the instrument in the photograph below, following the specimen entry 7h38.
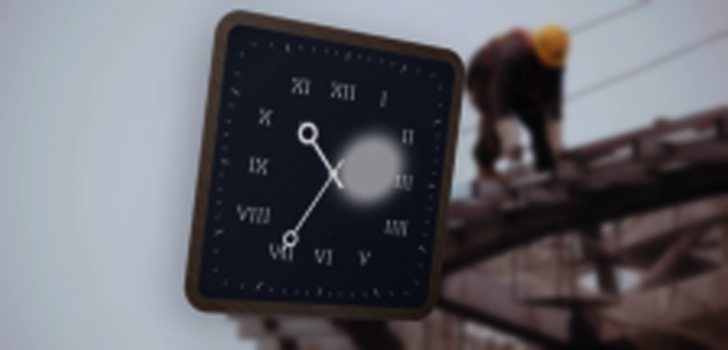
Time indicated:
10h35
